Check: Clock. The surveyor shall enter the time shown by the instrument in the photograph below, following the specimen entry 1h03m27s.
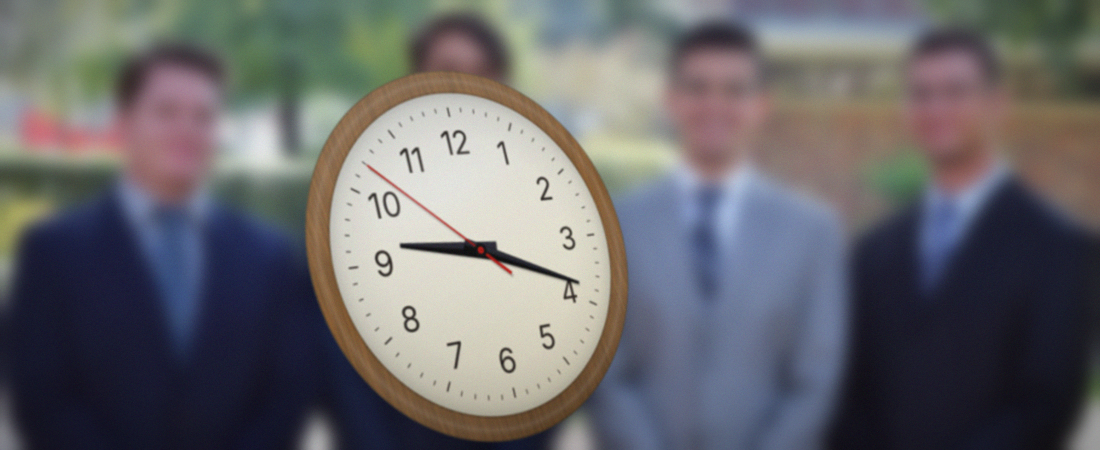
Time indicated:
9h18m52s
